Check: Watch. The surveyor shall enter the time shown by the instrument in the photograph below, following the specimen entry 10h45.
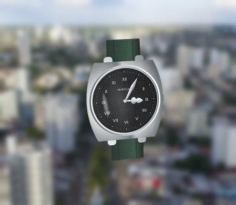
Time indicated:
3h05
